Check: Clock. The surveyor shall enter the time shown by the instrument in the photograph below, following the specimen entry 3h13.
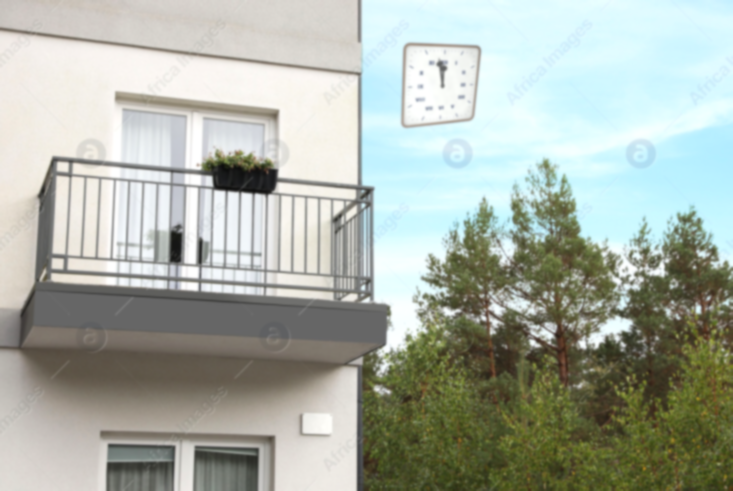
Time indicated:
11h58
